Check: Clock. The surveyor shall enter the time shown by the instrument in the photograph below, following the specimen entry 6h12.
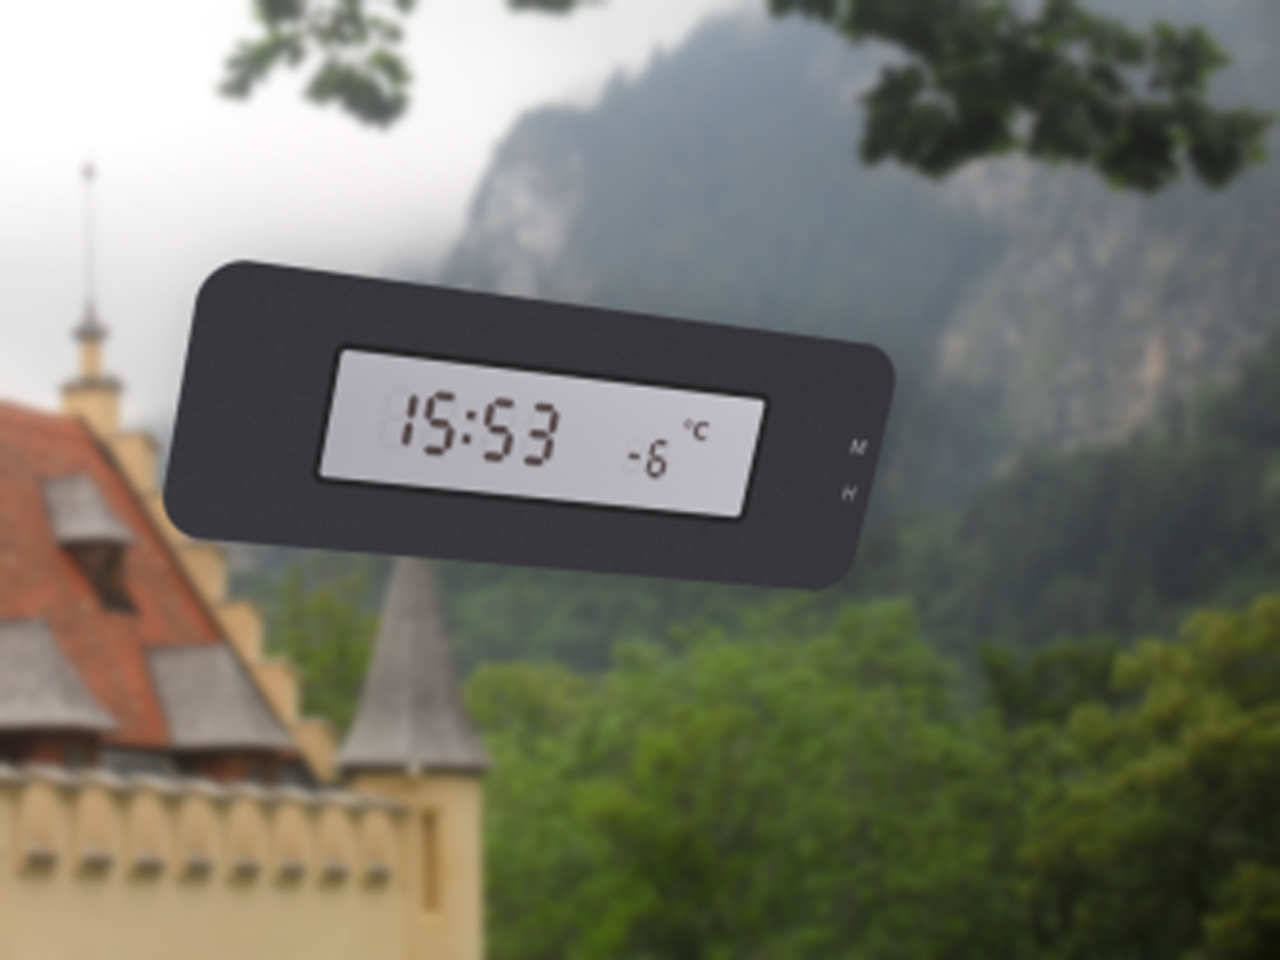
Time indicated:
15h53
